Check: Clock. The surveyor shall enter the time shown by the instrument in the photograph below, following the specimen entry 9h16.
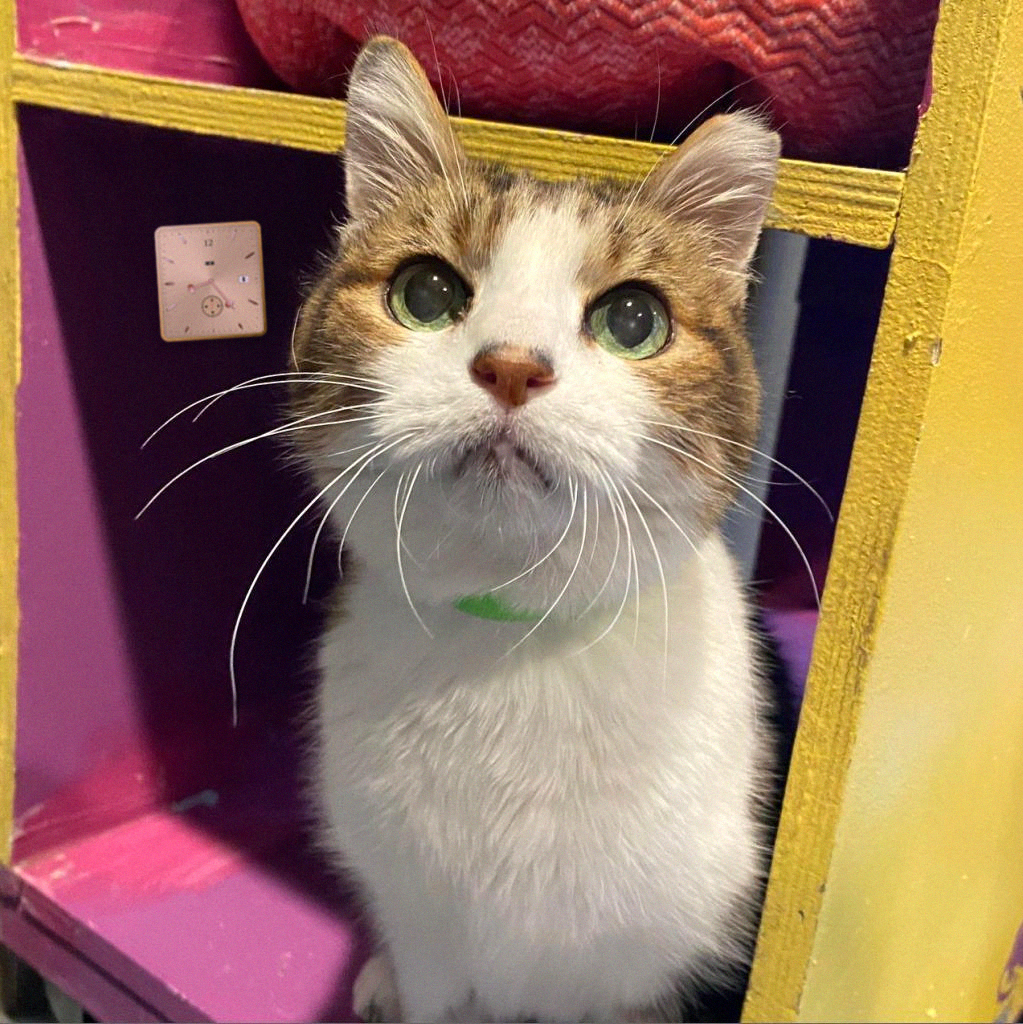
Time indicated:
8h24
